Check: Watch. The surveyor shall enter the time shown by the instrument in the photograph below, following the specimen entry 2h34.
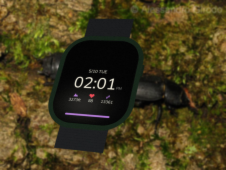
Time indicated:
2h01
